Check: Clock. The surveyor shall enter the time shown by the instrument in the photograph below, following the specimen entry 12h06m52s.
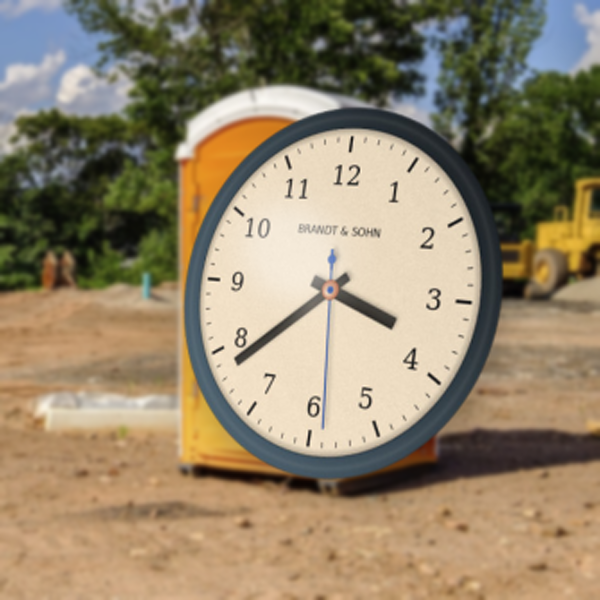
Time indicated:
3h38m29s
